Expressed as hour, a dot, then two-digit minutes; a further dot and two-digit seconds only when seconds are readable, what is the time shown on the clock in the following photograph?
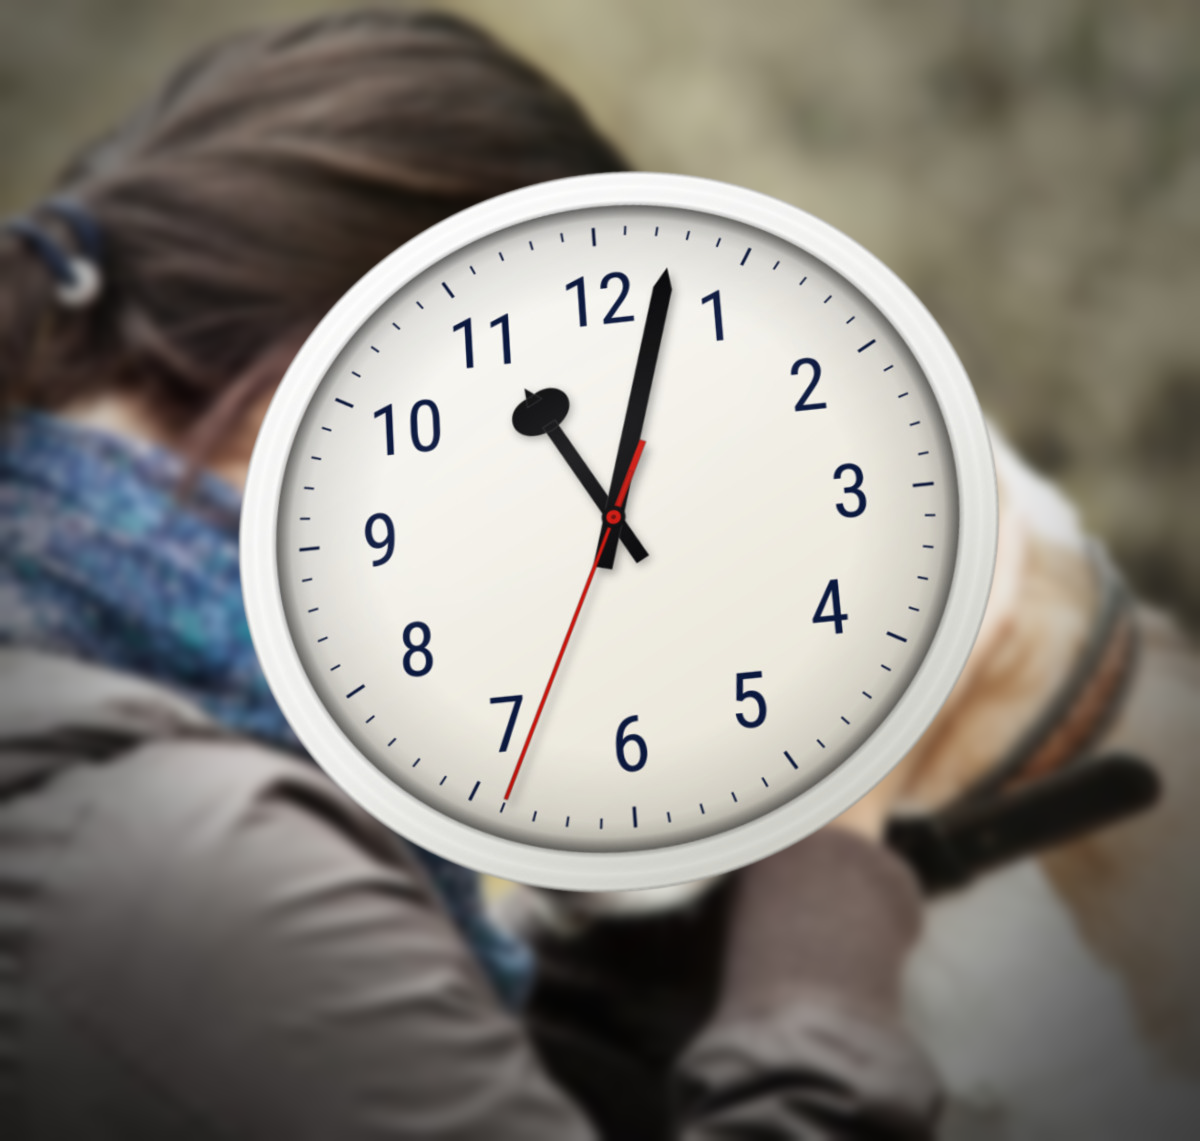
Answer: 11.02.34
